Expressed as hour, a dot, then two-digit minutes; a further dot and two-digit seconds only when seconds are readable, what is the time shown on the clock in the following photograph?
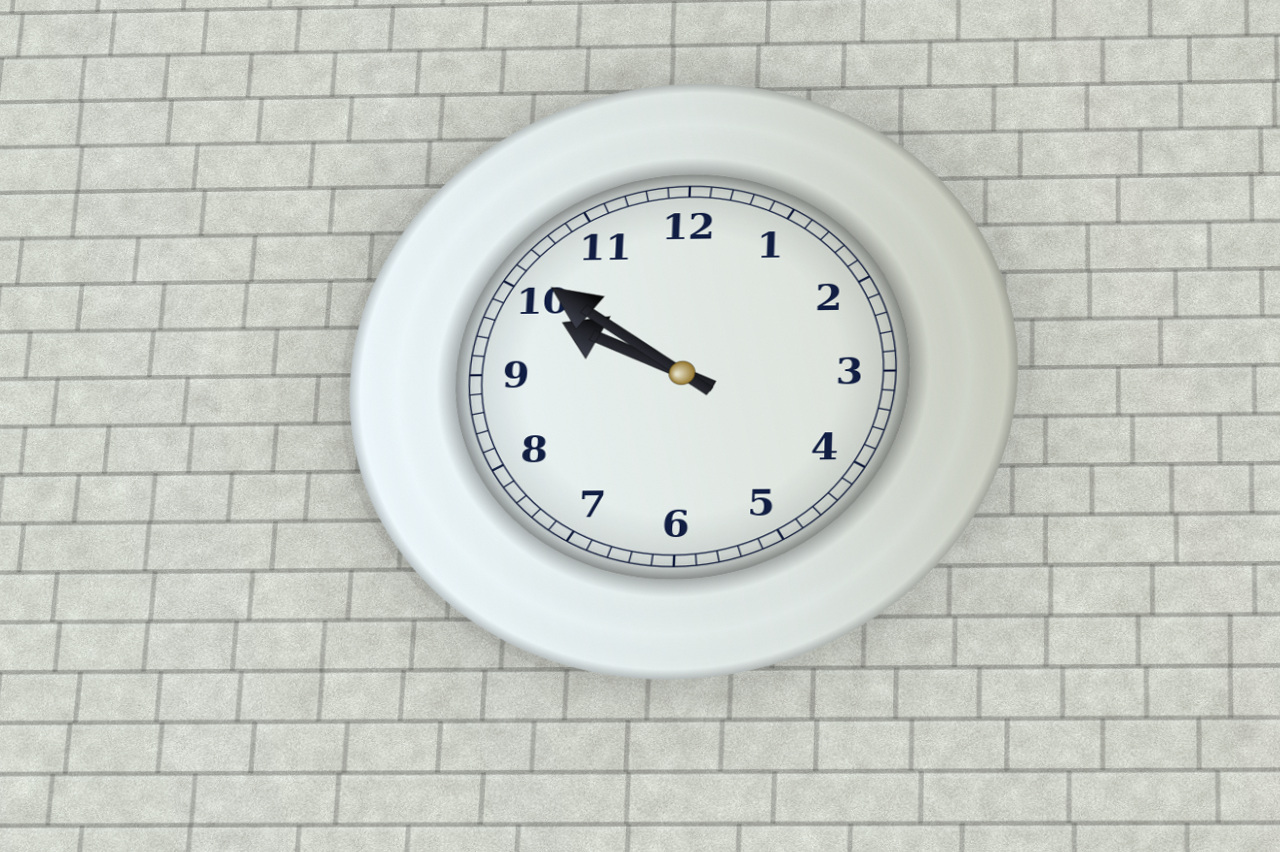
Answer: 9.51
